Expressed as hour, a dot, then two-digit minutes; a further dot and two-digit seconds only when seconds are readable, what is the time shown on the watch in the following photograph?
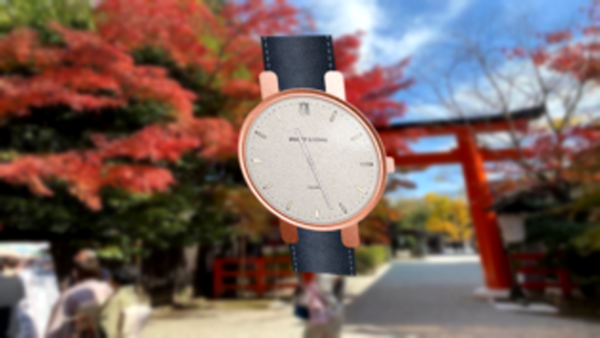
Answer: 11.27
